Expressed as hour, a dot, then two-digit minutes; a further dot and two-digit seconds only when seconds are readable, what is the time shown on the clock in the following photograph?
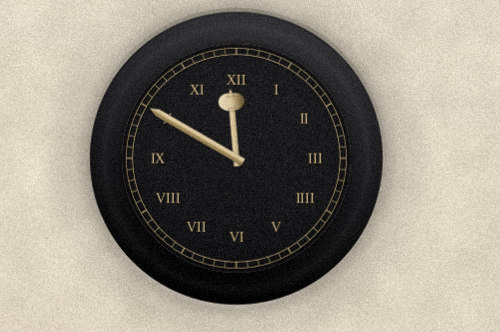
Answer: 11.50
